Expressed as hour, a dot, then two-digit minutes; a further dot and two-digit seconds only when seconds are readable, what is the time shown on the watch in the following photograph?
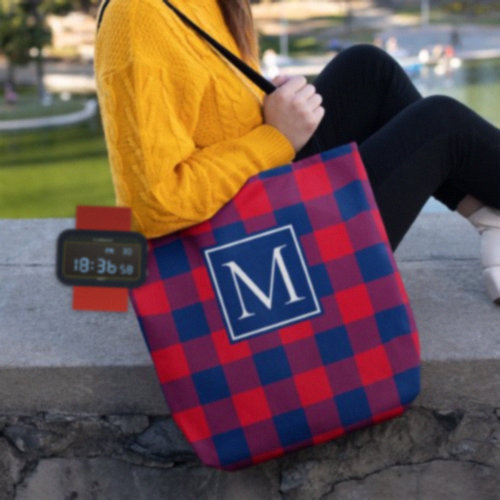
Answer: 18.36
